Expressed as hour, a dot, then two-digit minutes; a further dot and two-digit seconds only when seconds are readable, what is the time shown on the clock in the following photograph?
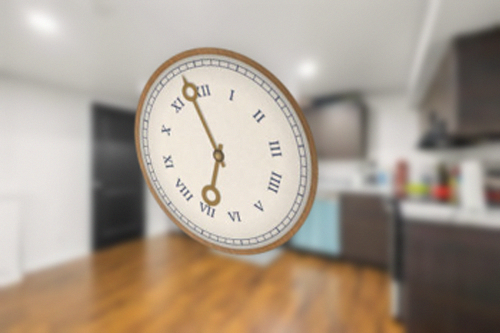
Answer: 6.58
